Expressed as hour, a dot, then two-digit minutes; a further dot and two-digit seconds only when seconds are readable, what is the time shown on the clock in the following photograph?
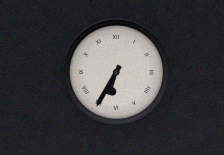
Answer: 6.35
